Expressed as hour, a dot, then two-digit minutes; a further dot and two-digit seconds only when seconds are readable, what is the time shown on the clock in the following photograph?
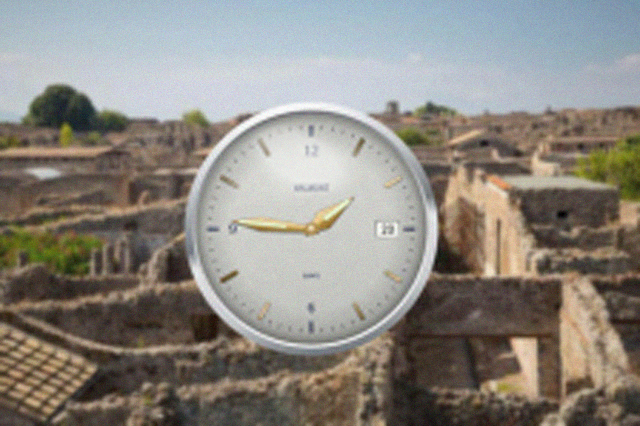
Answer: 1.46
